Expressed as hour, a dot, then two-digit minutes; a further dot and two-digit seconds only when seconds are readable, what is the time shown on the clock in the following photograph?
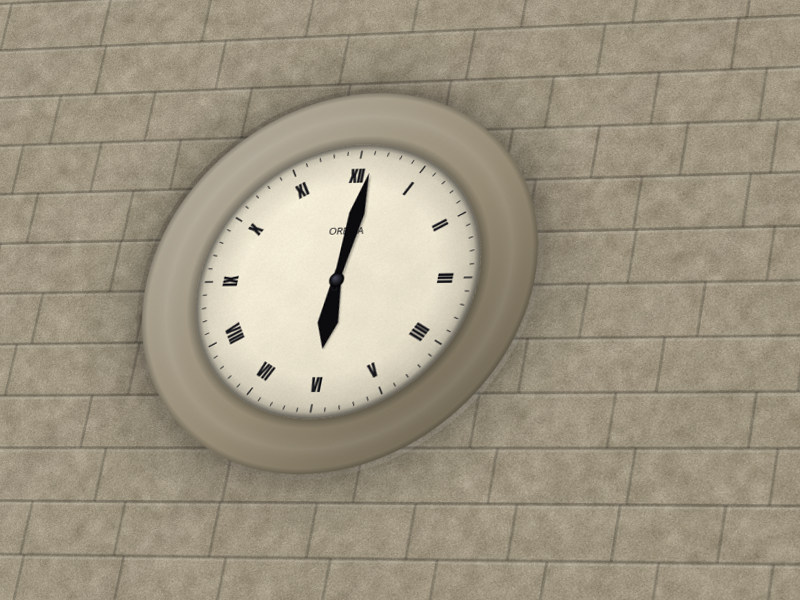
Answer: 6.01
